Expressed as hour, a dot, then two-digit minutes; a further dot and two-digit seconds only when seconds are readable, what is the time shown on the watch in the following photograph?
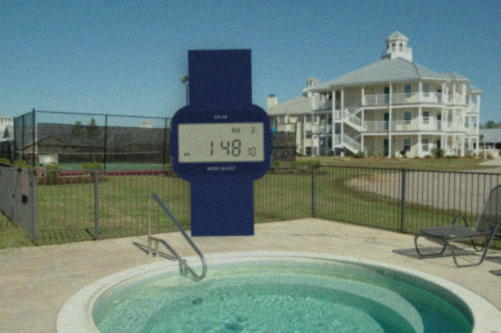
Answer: 1.48
